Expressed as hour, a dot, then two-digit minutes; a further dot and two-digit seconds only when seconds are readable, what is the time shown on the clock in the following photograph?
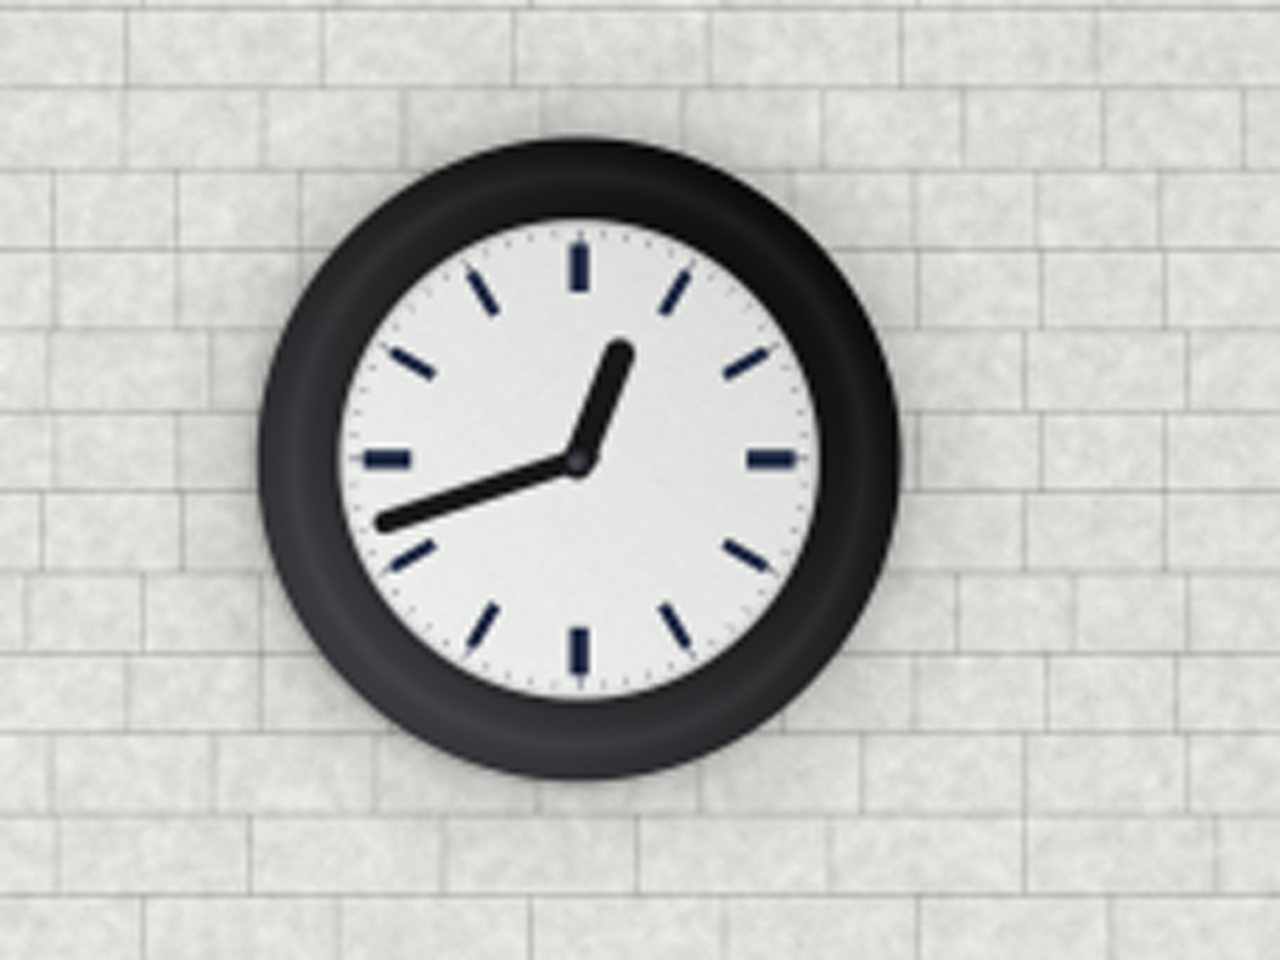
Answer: 12.42
